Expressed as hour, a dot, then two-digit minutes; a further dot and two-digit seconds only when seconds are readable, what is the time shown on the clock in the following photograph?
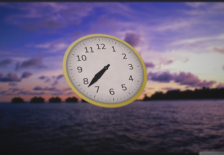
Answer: 7.38
